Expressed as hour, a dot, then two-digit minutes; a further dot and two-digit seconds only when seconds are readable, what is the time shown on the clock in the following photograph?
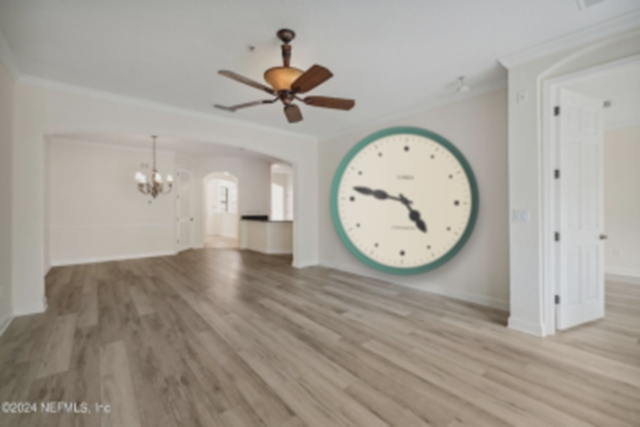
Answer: 4.47
